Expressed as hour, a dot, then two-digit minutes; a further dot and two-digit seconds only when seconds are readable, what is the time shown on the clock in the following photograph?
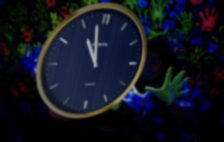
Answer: 10.58
